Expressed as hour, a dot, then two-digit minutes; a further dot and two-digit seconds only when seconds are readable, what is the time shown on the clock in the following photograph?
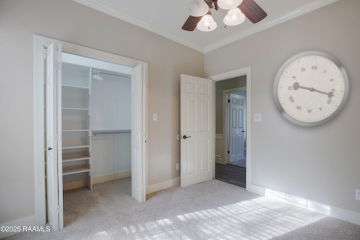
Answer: 9.17
